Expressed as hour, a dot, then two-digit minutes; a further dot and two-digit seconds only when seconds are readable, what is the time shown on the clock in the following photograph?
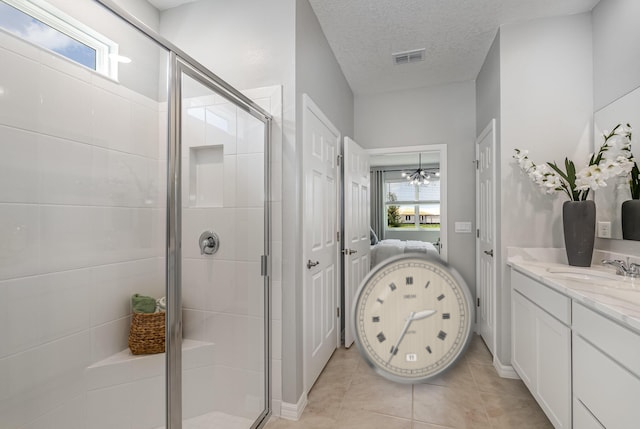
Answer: 2.35
